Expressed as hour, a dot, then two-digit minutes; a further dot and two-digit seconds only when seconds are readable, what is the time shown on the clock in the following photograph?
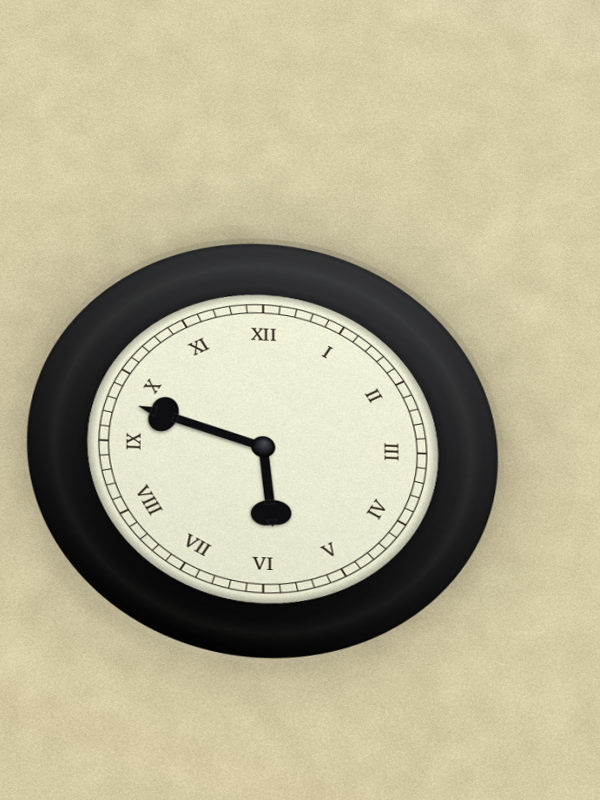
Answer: 5.48
